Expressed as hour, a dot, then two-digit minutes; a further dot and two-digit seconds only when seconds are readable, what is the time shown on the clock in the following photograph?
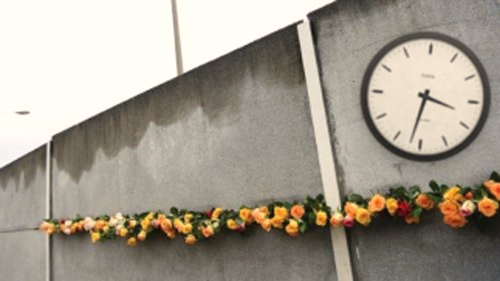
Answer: 3.32
